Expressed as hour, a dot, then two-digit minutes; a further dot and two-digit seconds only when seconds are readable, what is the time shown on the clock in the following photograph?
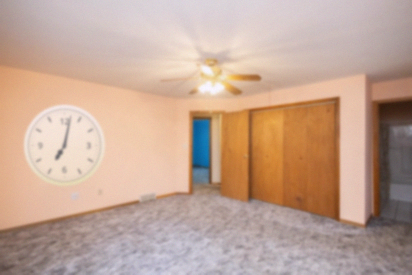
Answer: 7.02
